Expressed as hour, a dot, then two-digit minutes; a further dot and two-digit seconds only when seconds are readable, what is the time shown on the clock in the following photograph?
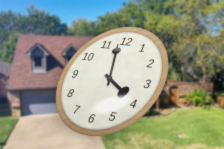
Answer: 3.58
